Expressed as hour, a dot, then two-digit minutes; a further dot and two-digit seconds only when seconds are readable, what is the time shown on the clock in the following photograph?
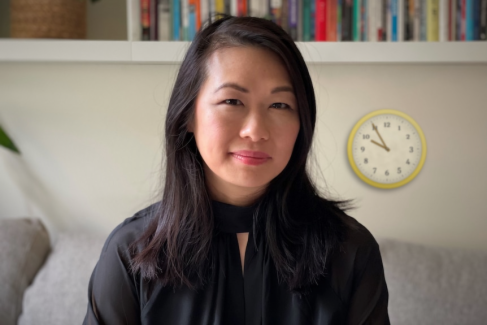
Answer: 9.55
